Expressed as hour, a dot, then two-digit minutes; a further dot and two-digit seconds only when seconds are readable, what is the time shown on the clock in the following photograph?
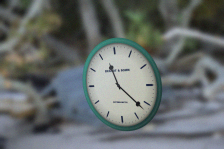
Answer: 11.22
